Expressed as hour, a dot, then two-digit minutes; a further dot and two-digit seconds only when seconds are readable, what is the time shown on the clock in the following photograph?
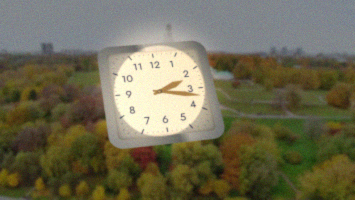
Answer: 2.17
